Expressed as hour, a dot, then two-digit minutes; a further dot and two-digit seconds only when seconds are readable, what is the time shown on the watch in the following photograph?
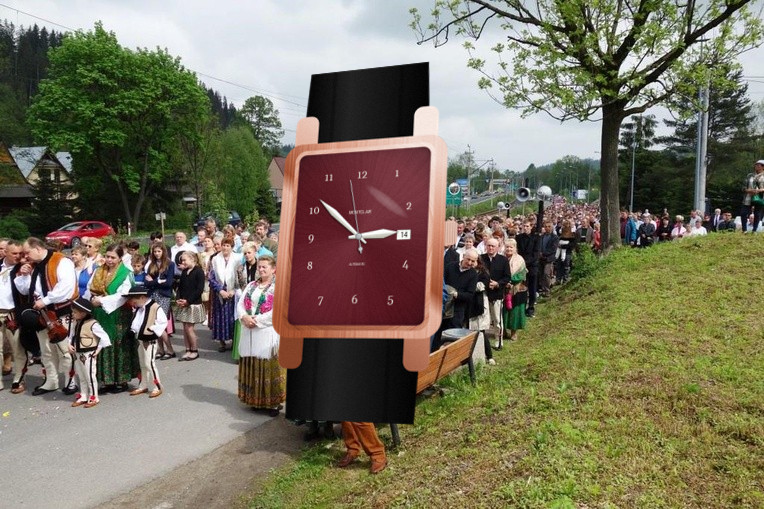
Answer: 2.51.58
